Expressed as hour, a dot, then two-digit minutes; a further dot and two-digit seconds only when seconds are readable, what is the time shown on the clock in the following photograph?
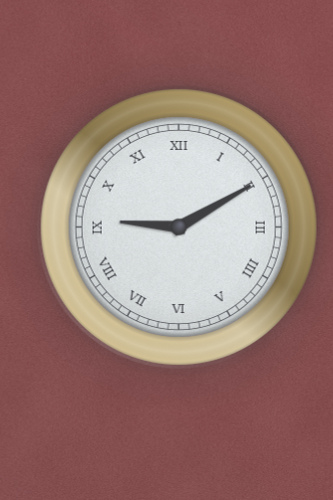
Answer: 9.10
